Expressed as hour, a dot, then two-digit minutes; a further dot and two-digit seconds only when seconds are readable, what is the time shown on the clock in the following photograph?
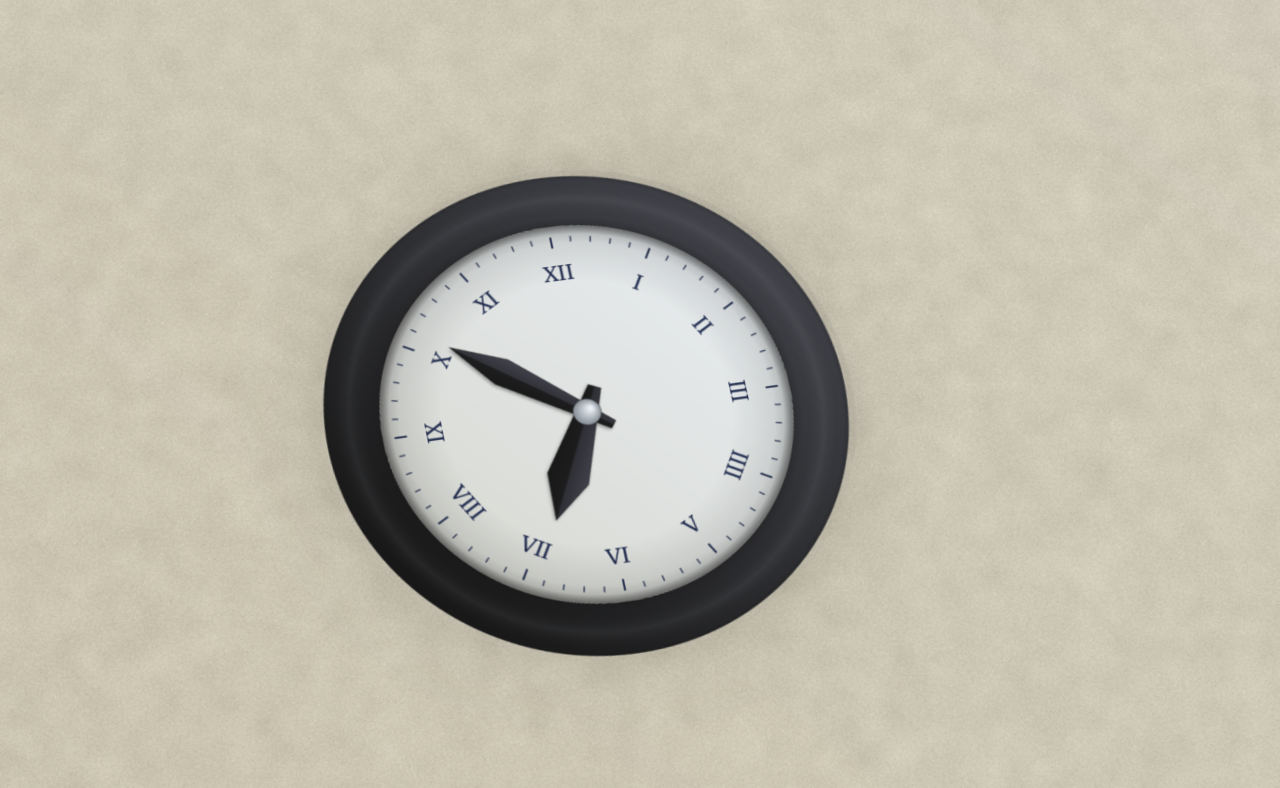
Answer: 6.51
